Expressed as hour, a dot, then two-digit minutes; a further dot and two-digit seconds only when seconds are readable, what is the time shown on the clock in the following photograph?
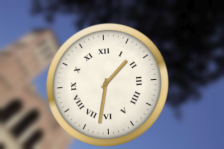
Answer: 1.32
